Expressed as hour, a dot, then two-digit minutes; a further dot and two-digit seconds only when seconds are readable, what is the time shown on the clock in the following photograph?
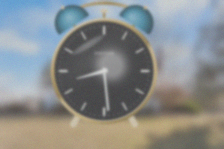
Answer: 8.29
